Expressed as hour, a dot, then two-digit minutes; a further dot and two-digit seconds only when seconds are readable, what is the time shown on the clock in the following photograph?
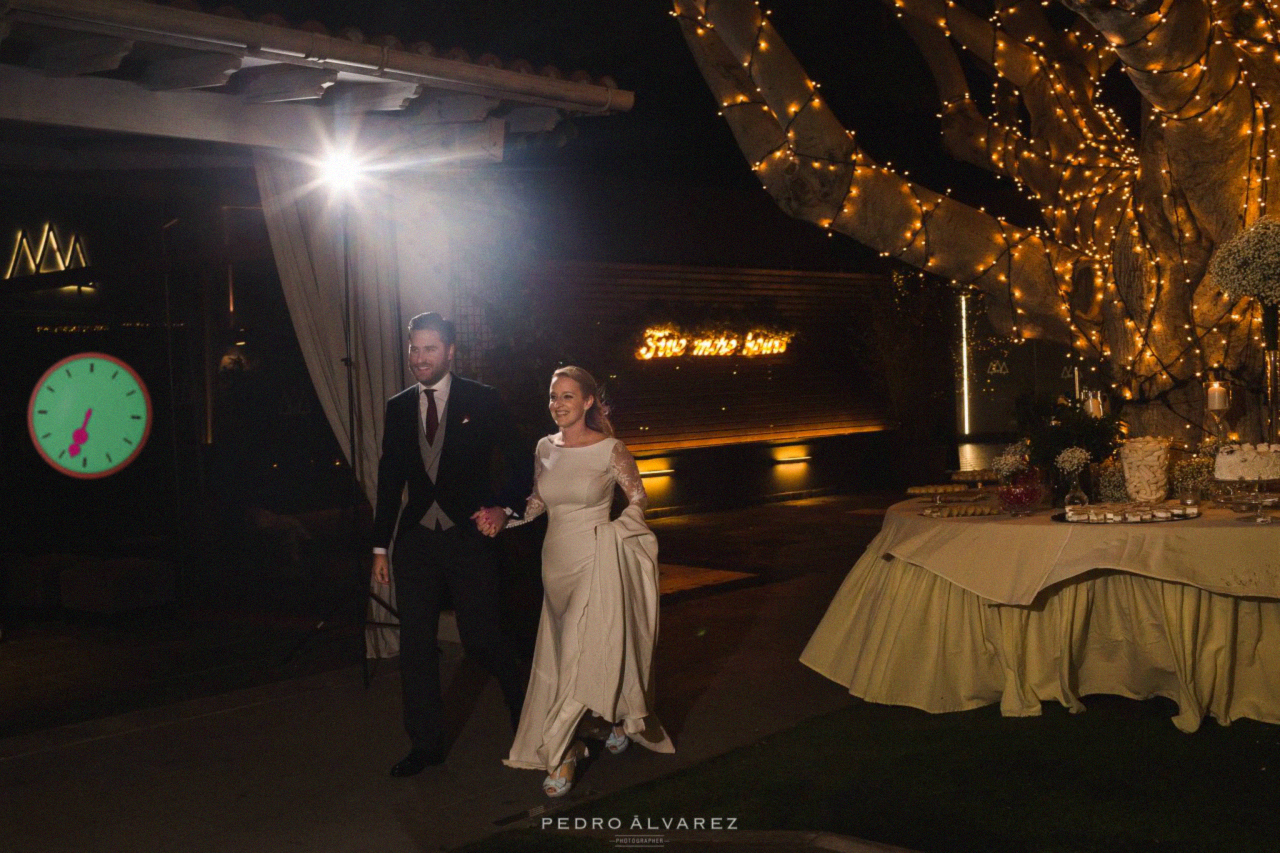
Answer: 6.33
